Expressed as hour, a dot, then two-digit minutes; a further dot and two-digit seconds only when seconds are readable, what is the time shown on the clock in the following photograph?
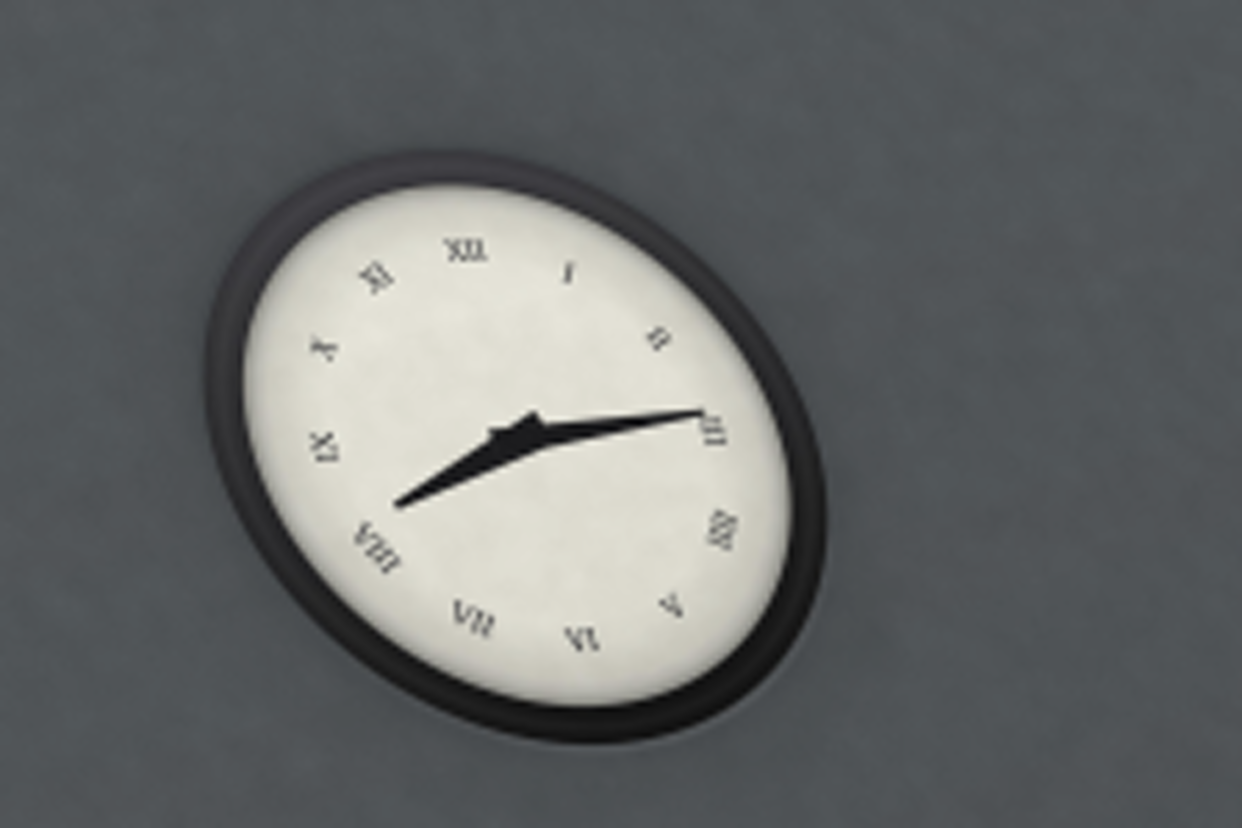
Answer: 8.14
